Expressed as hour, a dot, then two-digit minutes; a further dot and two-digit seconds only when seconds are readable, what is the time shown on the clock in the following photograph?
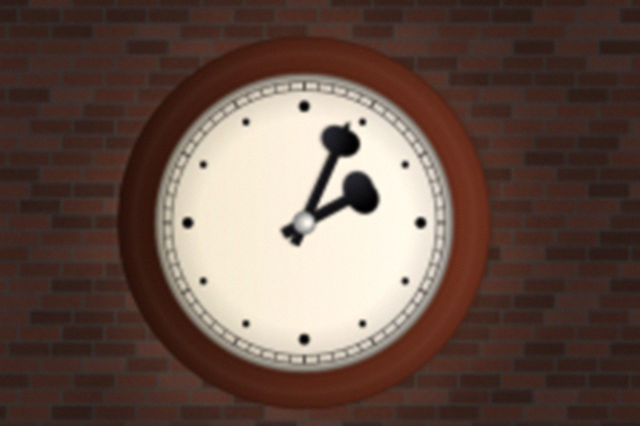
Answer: 2.04
